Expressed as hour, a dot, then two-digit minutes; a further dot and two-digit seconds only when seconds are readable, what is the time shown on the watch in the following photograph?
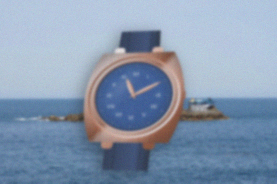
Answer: 11.10
